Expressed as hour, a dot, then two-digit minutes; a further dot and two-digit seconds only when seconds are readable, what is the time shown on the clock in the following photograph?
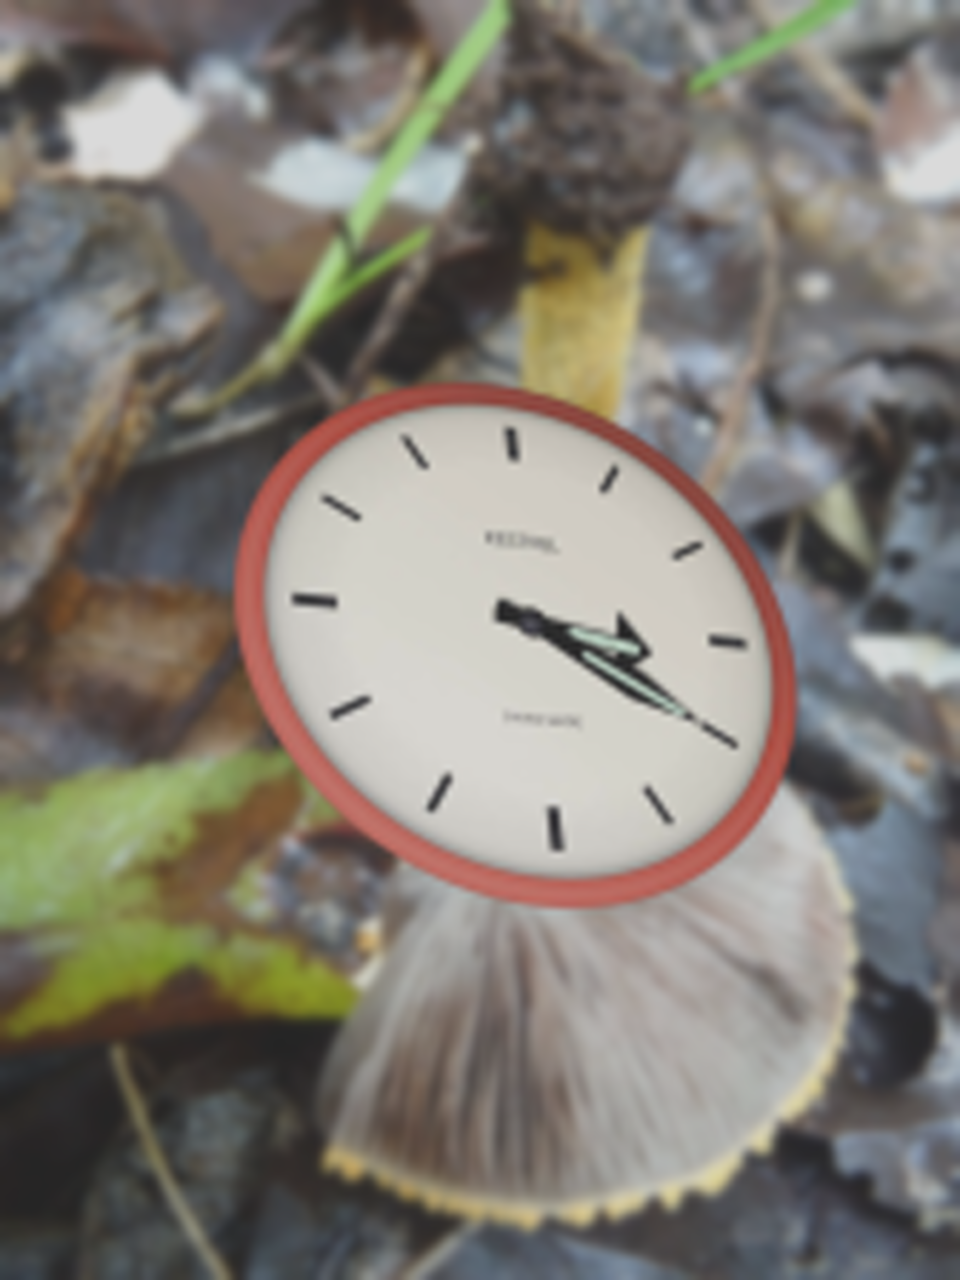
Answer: 3.20
